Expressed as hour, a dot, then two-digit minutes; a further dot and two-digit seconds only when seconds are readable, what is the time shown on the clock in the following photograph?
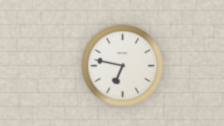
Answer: 6.47
